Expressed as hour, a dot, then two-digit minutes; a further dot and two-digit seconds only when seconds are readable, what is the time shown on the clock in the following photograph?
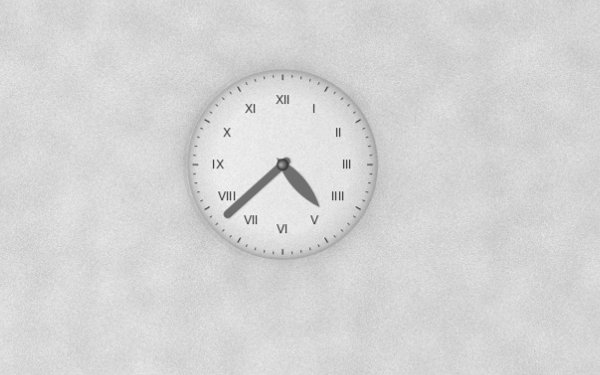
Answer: 4.38
